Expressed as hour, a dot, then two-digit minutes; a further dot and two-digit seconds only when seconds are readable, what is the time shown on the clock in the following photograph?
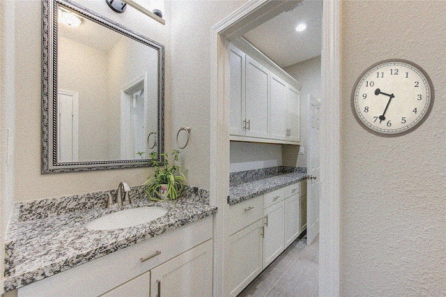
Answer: 9.33
